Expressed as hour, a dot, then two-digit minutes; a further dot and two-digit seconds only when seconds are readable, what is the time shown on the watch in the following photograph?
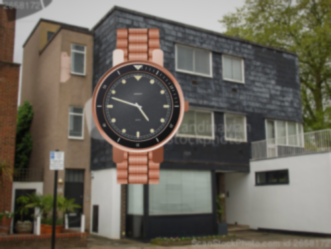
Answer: 4.48
